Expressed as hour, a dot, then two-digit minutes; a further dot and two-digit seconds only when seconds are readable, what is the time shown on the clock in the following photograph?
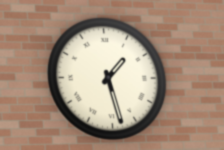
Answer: 1.28
